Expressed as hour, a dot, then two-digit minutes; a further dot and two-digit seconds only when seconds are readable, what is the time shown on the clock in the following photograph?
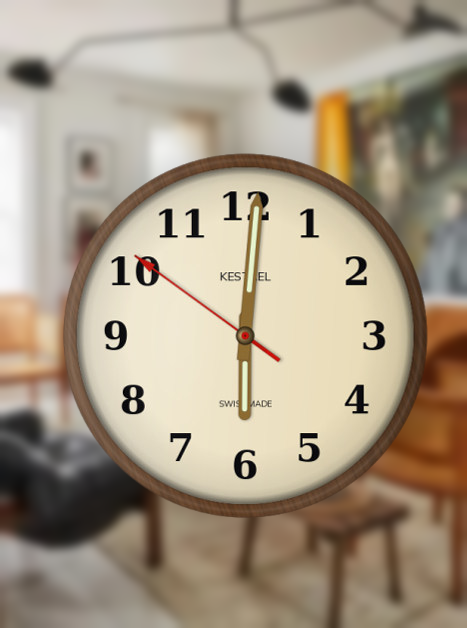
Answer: 6.00.51
